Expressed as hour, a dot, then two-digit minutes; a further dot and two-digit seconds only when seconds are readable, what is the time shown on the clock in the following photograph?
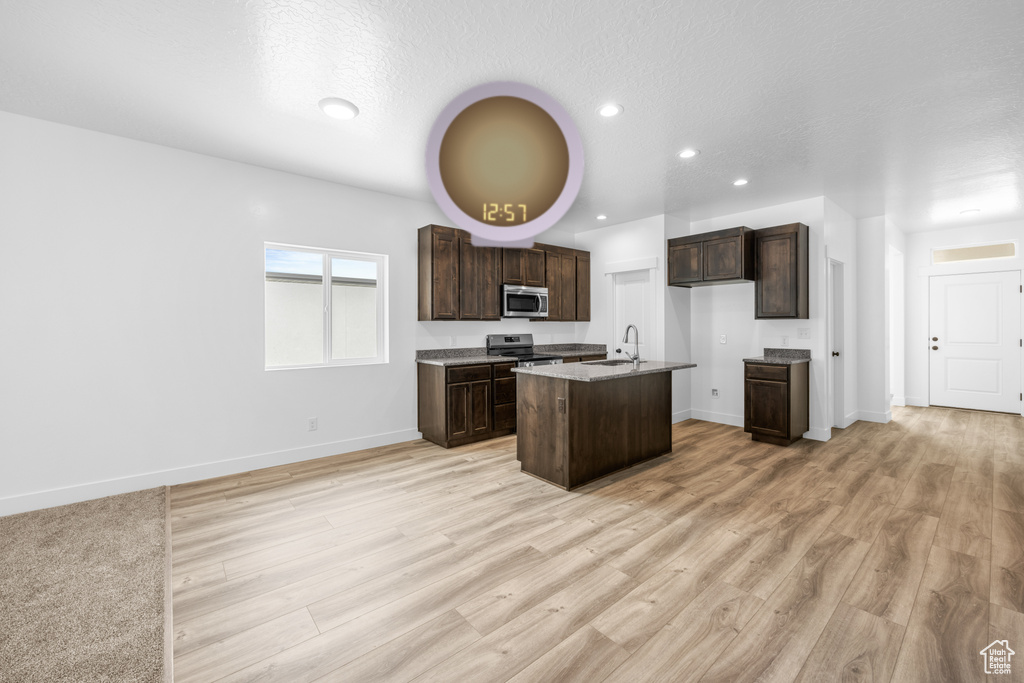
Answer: 12.57
